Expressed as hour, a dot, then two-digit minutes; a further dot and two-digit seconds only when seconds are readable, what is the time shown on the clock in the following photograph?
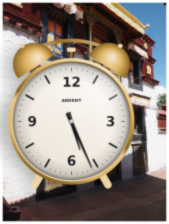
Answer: 5.26
